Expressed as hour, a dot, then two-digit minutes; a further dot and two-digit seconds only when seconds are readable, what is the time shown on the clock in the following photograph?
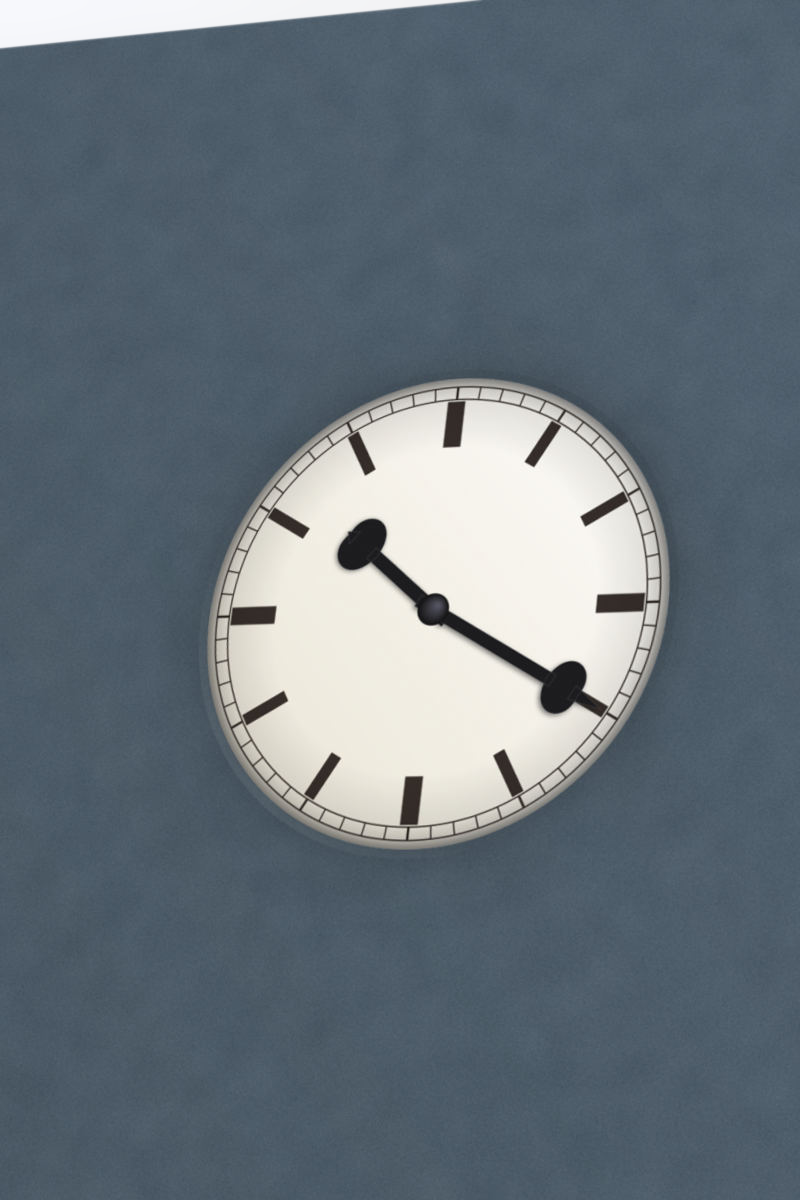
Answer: 10.20
